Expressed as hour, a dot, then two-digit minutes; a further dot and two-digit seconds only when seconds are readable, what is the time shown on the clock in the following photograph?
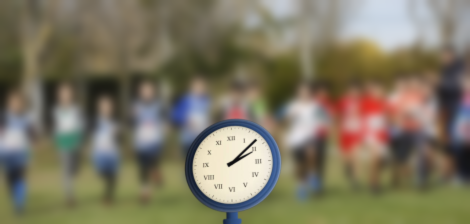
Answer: 2.08
